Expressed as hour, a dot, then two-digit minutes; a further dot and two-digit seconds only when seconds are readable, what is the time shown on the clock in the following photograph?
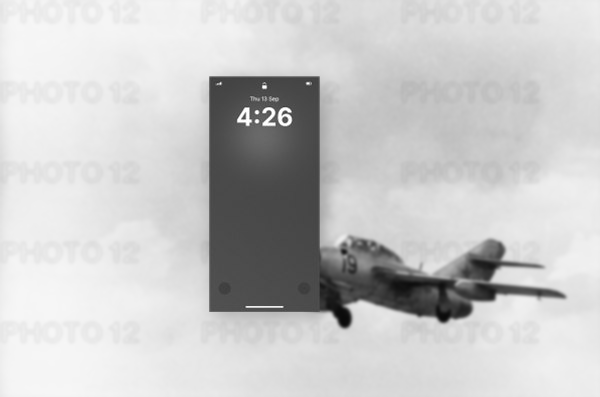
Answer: 4.26
